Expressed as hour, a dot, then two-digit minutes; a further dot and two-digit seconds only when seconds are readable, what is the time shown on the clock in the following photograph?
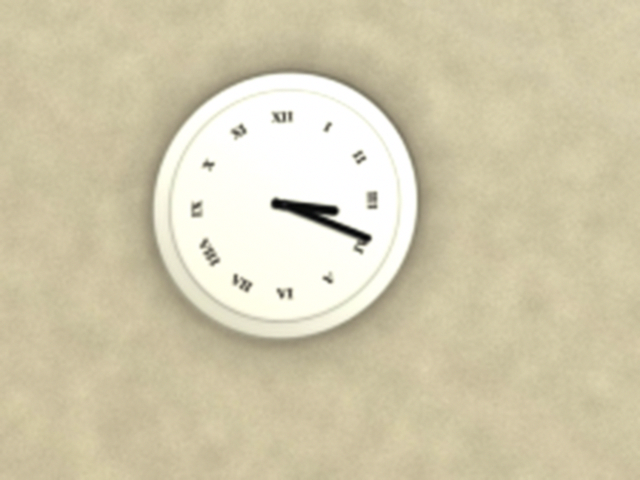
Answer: 3.19
